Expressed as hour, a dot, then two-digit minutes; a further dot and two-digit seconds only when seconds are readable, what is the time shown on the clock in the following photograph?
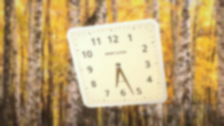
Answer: 6.27
